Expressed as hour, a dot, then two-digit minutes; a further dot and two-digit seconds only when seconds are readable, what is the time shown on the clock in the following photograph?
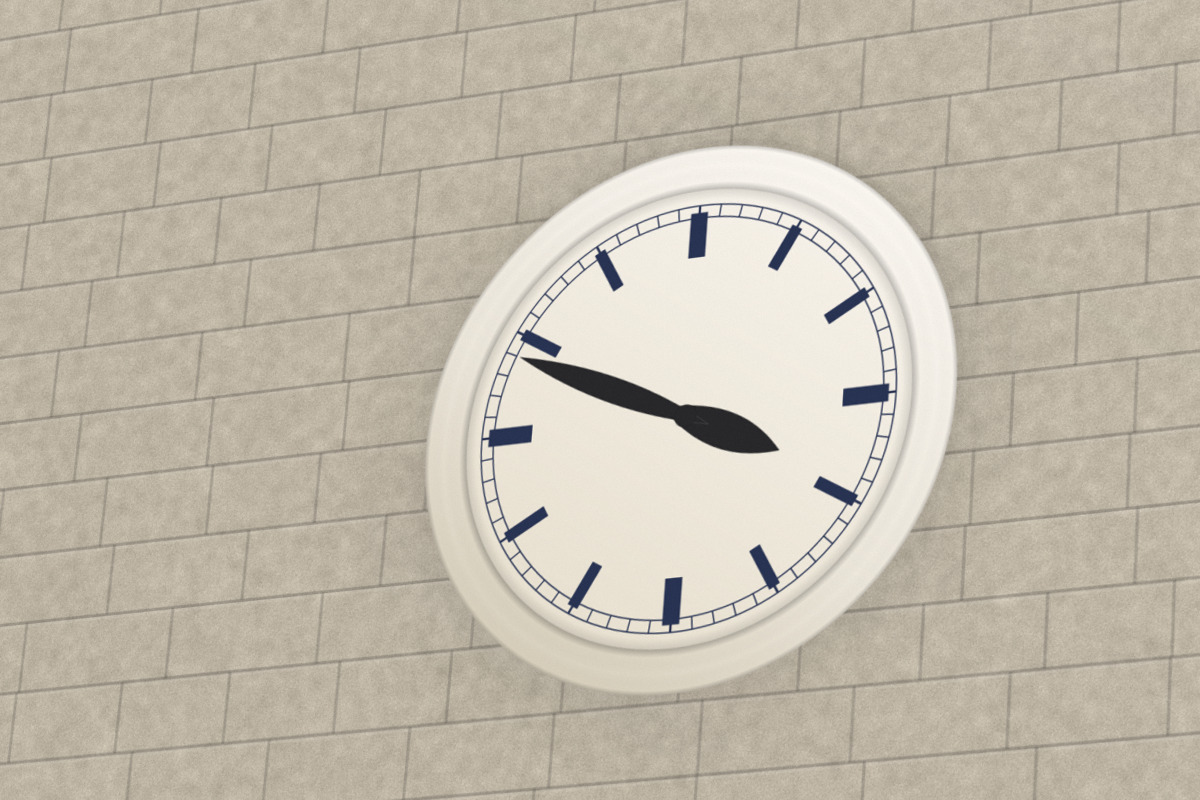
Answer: 3.49
